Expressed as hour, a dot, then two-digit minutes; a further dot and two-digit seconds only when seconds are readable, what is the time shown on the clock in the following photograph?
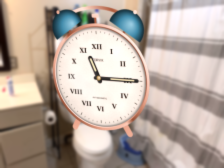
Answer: 11.15
